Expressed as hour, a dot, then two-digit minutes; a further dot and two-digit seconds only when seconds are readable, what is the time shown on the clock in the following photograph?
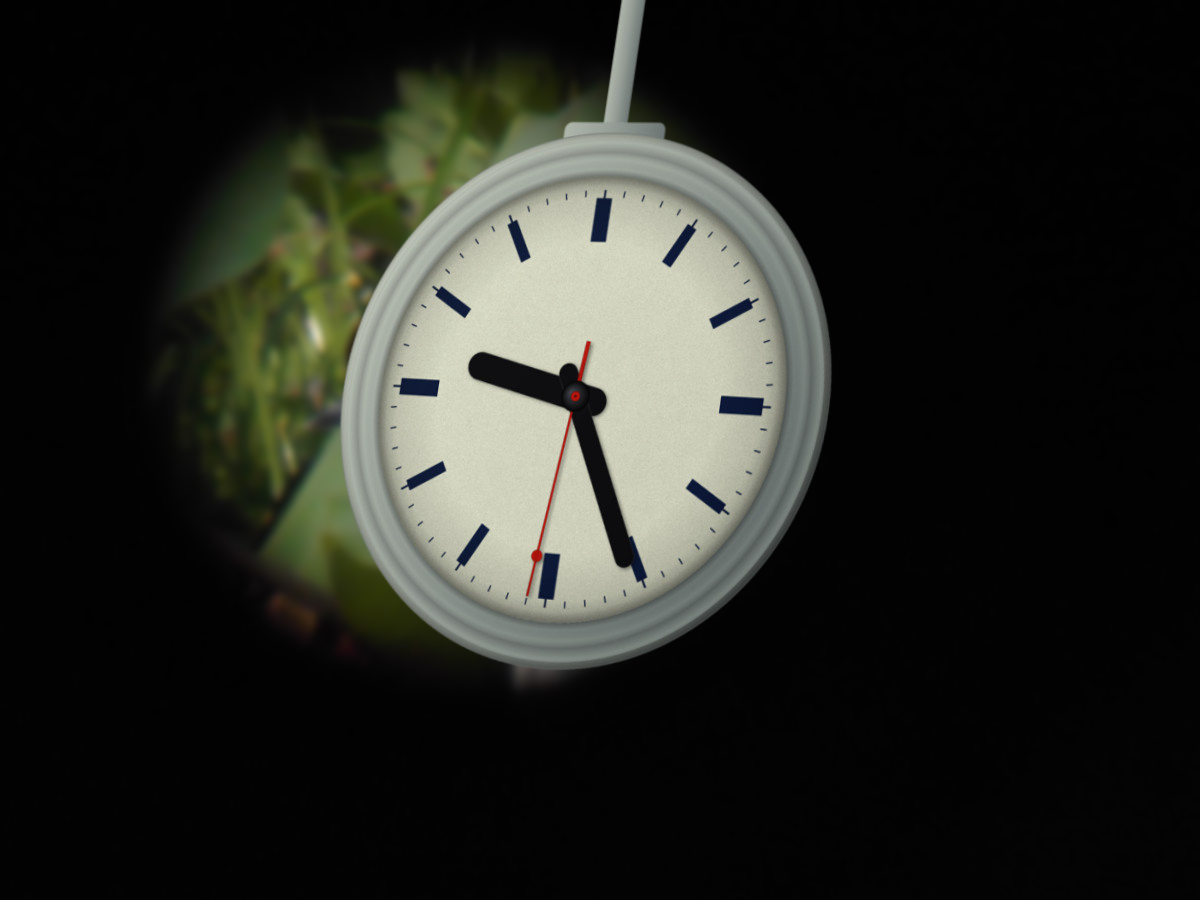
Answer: 9.25.31
